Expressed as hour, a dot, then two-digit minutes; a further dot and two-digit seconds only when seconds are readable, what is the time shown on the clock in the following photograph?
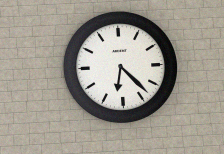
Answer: 6.23
